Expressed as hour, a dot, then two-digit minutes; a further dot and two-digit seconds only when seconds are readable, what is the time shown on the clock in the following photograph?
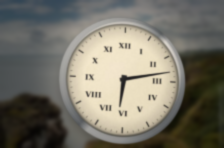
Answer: 6.13
